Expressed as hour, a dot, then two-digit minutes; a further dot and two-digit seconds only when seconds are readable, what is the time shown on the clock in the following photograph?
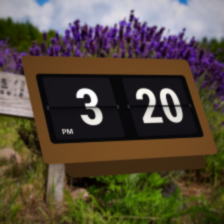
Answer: 3.20
